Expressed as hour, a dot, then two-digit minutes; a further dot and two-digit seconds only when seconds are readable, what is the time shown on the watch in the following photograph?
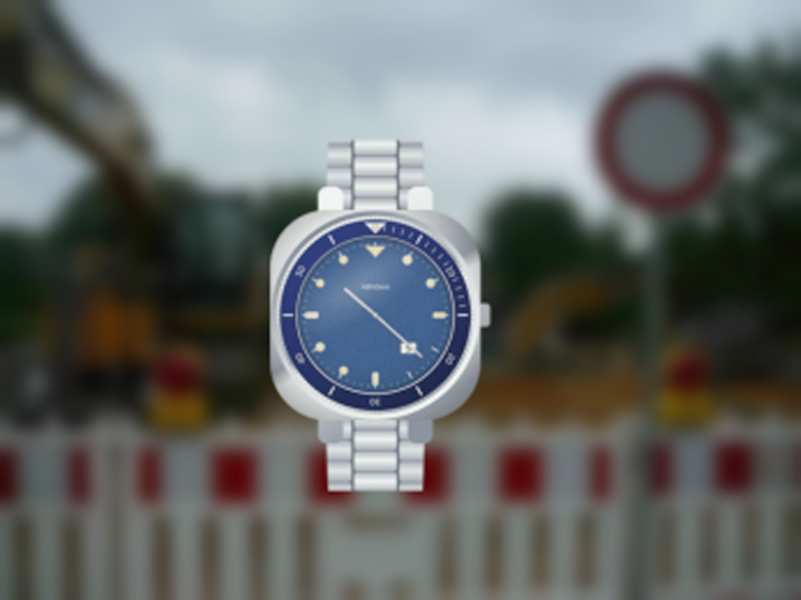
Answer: 10.22
